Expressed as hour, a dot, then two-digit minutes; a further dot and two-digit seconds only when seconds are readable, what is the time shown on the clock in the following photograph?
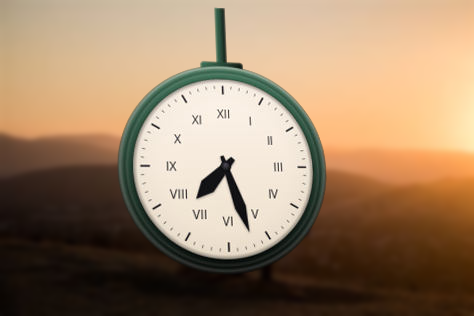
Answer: 7.27
